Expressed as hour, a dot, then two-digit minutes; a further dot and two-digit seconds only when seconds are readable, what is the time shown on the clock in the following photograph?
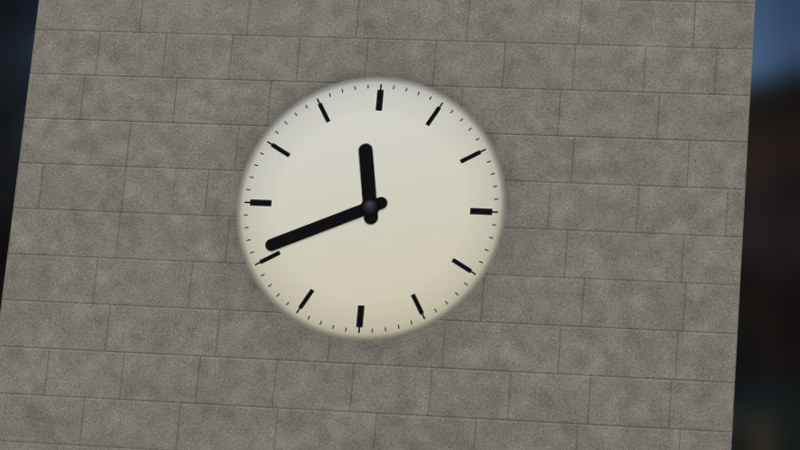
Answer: 11.41
